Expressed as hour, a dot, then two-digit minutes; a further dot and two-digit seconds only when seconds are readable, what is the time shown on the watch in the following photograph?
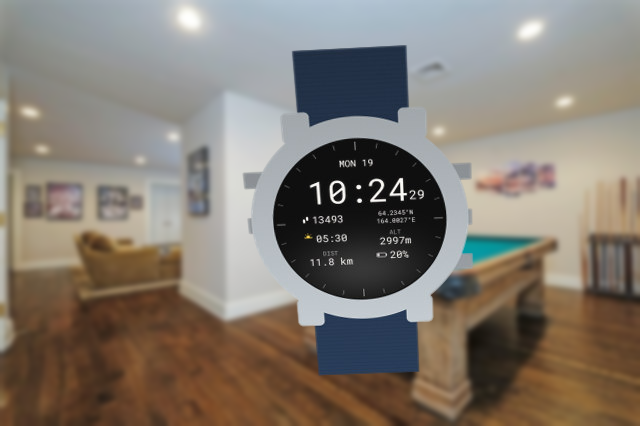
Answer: 10.24.29
